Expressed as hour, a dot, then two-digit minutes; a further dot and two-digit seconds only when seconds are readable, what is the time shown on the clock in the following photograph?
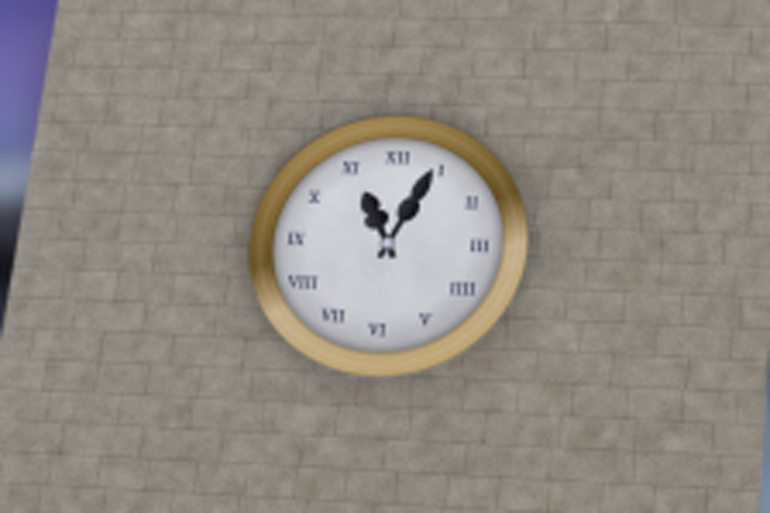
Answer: 11.04
